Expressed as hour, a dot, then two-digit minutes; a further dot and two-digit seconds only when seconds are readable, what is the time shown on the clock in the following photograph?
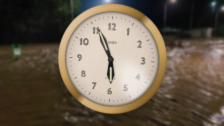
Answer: 5.56
